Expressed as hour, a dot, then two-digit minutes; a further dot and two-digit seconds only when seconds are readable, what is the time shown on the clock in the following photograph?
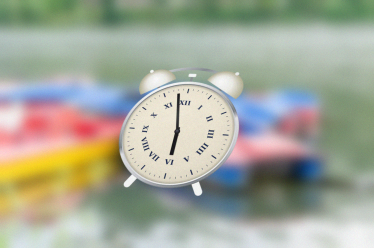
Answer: 5.58
